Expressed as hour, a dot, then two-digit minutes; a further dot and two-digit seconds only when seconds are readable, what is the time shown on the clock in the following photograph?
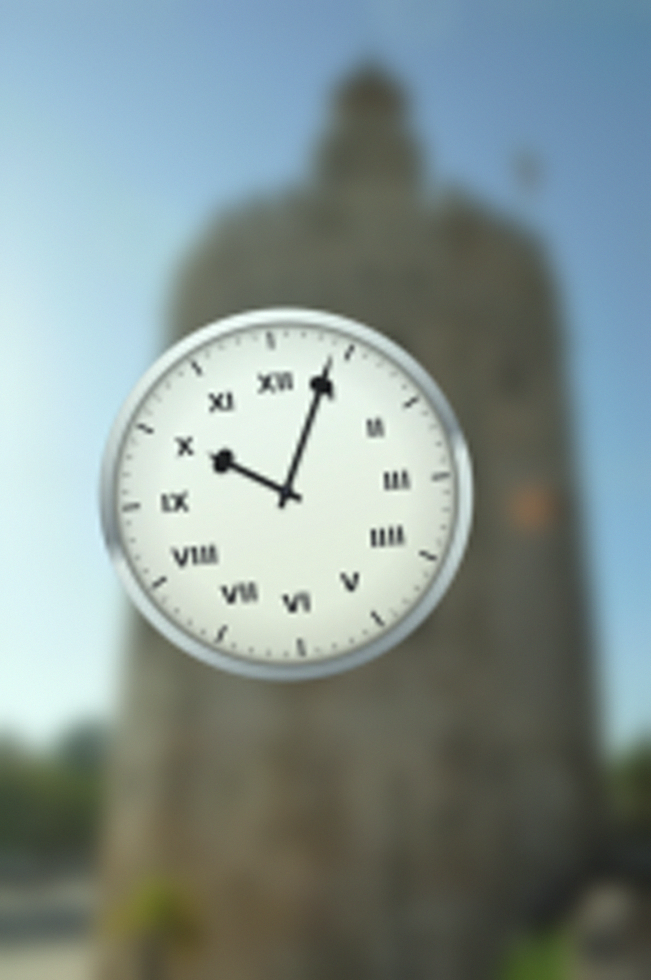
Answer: 10.04
